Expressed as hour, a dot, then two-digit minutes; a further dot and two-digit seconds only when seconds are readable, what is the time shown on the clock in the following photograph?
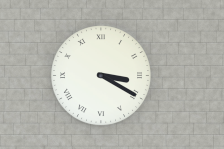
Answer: 3.20
